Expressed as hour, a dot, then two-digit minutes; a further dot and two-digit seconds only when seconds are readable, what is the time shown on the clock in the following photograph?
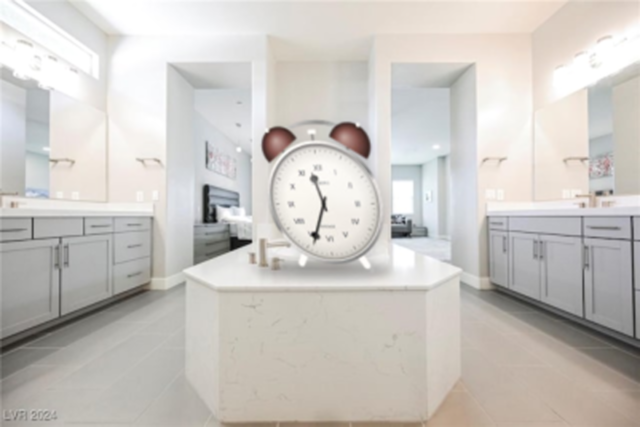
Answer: 11.34
